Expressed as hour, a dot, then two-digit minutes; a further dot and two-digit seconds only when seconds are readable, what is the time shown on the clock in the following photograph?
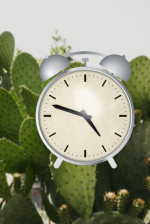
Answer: 4.48
